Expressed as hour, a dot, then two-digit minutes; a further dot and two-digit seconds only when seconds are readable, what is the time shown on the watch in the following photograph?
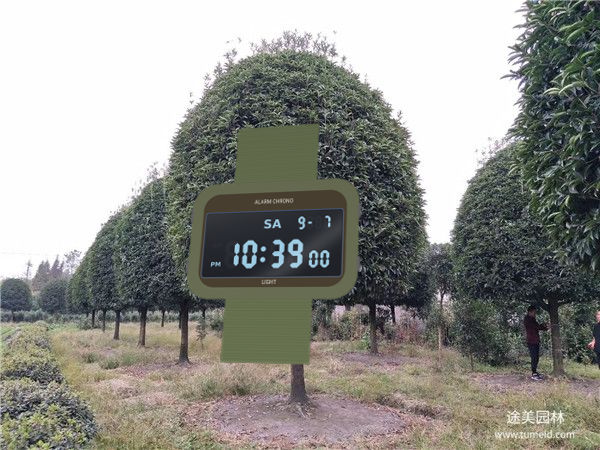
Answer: 10.39.00
